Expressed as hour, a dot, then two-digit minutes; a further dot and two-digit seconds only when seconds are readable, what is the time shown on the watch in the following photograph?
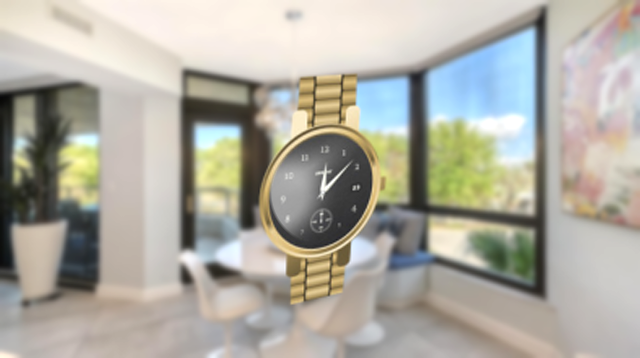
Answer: 12.08
